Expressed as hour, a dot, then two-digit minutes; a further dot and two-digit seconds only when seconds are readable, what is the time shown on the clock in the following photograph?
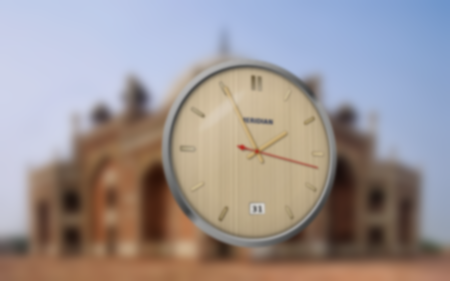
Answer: 1.55.17
